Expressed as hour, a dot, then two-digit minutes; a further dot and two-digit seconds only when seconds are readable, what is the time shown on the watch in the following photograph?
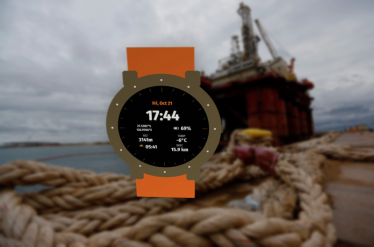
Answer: 17.44
